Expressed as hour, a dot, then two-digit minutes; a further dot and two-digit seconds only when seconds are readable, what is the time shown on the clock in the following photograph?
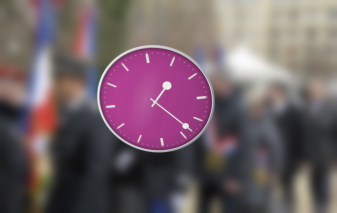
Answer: 1.23
